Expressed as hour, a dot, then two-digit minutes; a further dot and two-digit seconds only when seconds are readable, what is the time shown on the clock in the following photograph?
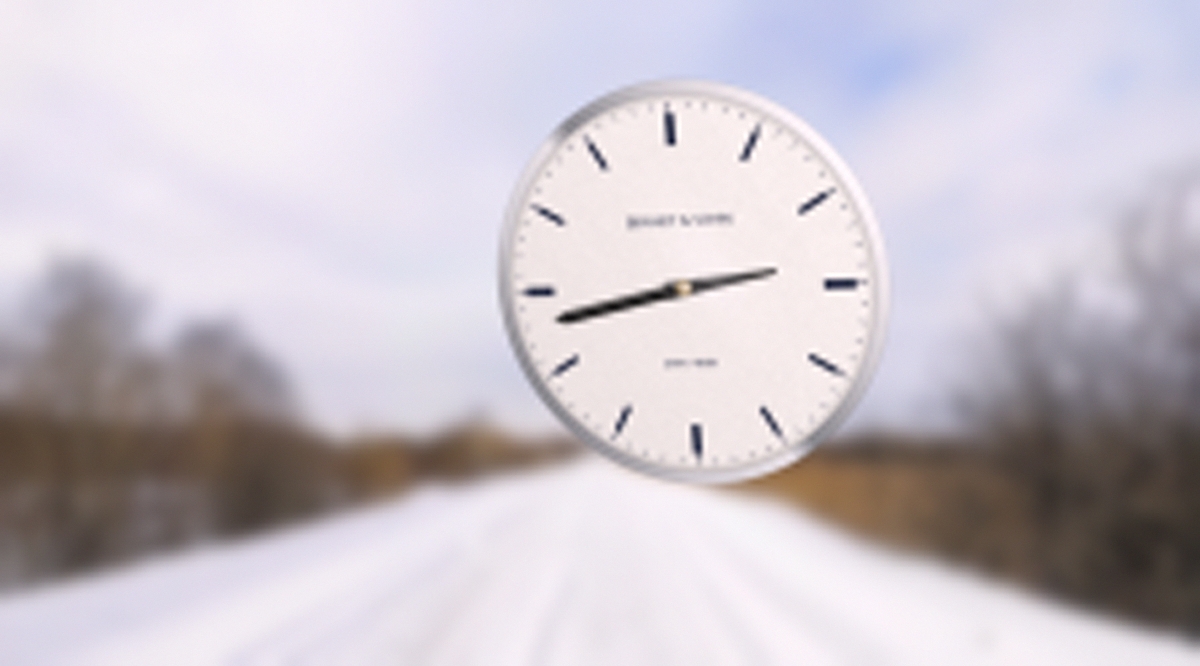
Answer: 2.43
